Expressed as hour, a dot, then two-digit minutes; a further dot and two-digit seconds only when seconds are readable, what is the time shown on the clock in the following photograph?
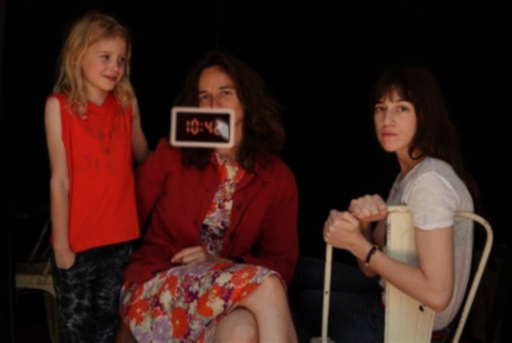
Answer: 10.42
